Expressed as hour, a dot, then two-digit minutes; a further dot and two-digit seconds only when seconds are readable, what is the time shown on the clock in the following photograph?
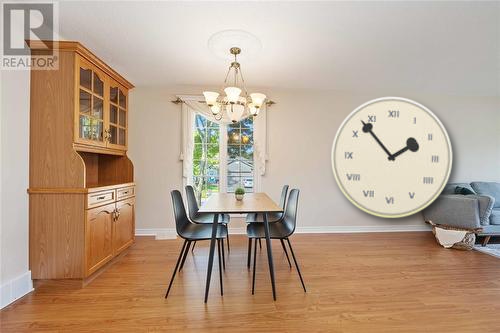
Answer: 1.53
